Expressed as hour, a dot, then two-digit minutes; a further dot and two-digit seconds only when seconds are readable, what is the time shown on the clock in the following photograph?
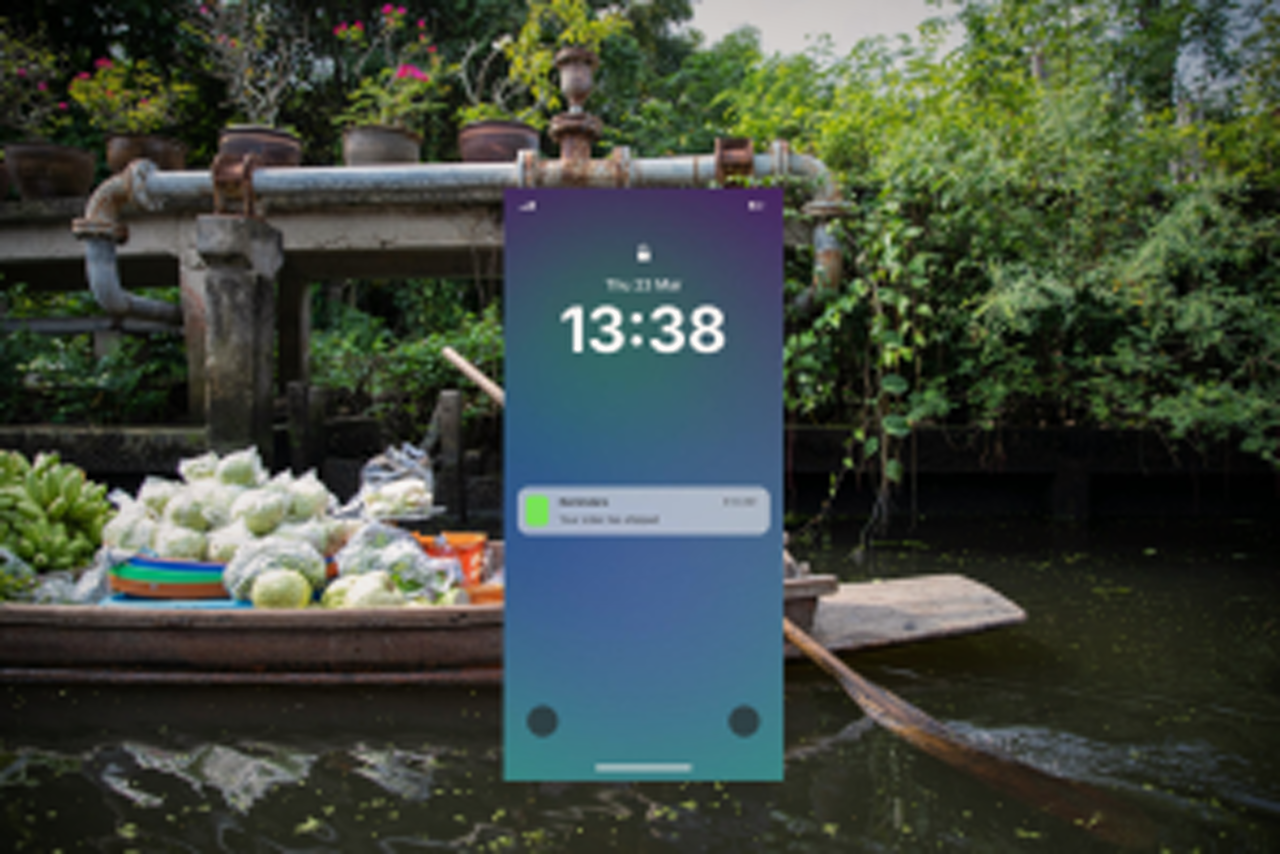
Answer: 13.38
